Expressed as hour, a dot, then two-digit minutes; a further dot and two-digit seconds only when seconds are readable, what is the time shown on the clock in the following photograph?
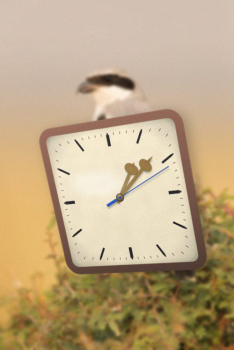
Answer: 1.08.11
